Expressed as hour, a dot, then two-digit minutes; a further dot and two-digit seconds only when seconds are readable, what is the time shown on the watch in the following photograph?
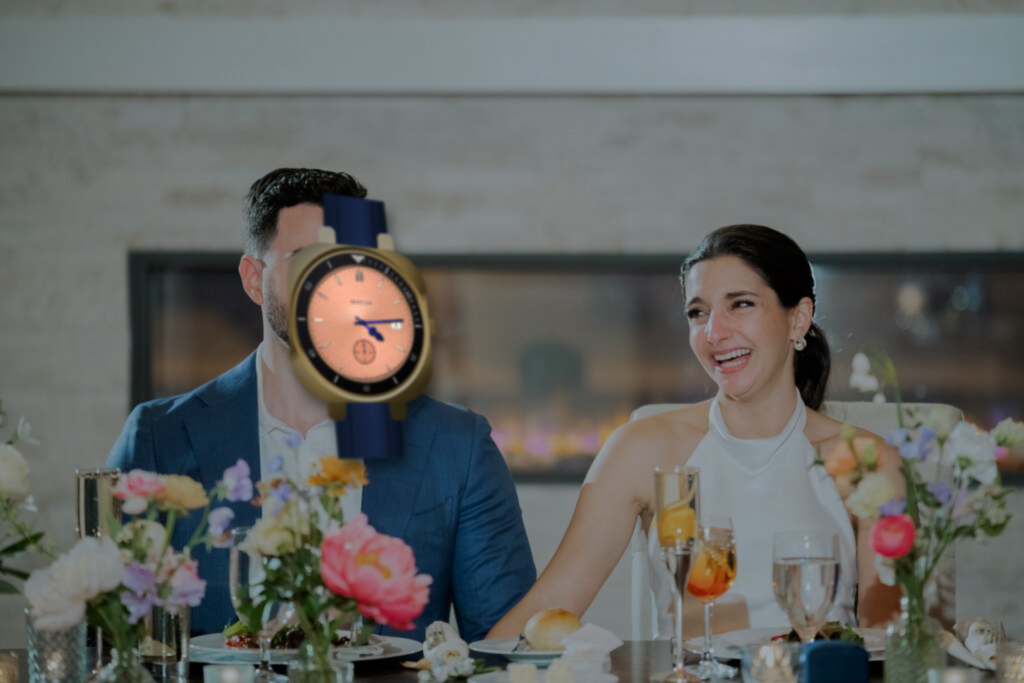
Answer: 4.14
